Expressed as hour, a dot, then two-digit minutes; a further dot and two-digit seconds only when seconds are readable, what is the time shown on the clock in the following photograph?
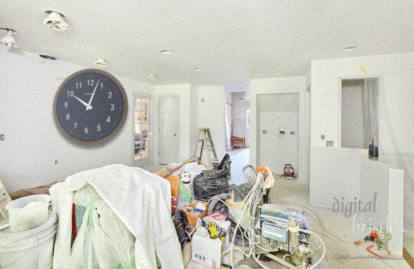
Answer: 10.03
